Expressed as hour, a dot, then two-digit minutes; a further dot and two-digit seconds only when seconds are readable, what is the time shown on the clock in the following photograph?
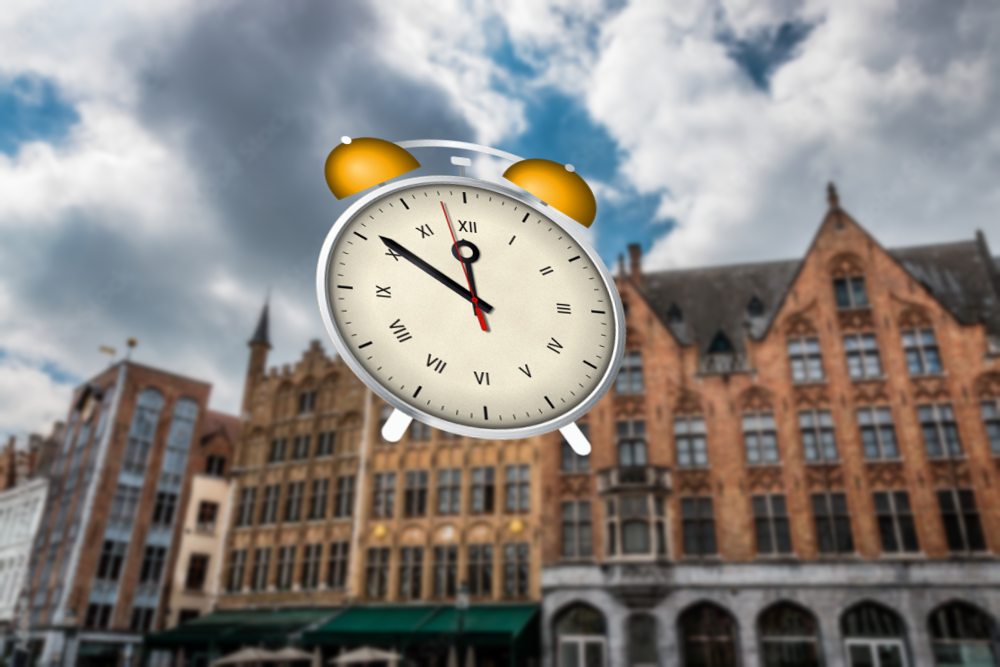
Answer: 11.50.58
